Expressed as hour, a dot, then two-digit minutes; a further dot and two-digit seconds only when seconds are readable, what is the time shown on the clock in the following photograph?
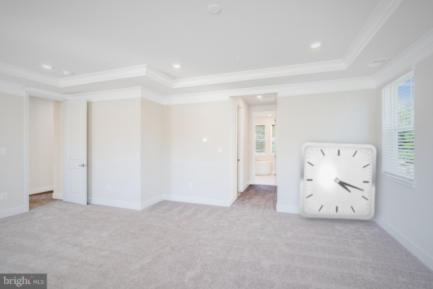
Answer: 4.18
